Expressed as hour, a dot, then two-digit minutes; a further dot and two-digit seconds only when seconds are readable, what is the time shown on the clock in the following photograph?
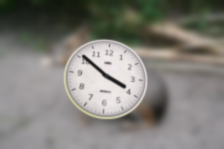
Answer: 3.51
